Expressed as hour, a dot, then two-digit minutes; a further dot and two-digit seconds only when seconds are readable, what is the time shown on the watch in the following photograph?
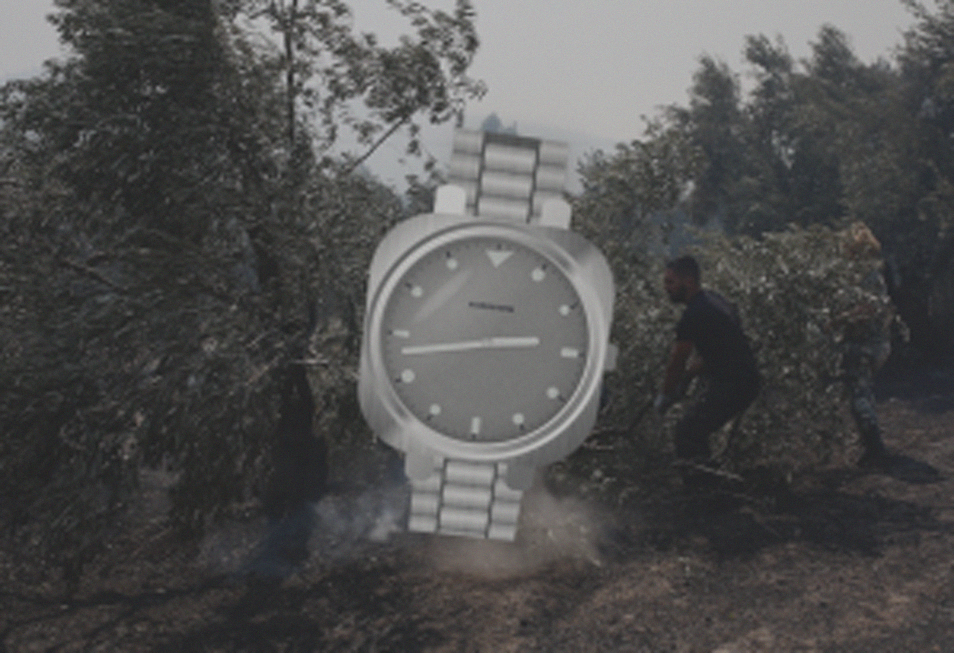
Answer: 2.43
